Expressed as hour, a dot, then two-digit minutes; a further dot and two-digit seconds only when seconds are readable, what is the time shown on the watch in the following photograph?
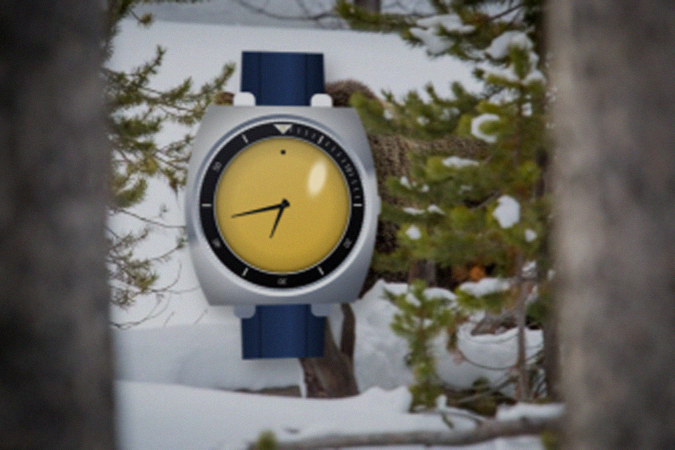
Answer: 6.43
